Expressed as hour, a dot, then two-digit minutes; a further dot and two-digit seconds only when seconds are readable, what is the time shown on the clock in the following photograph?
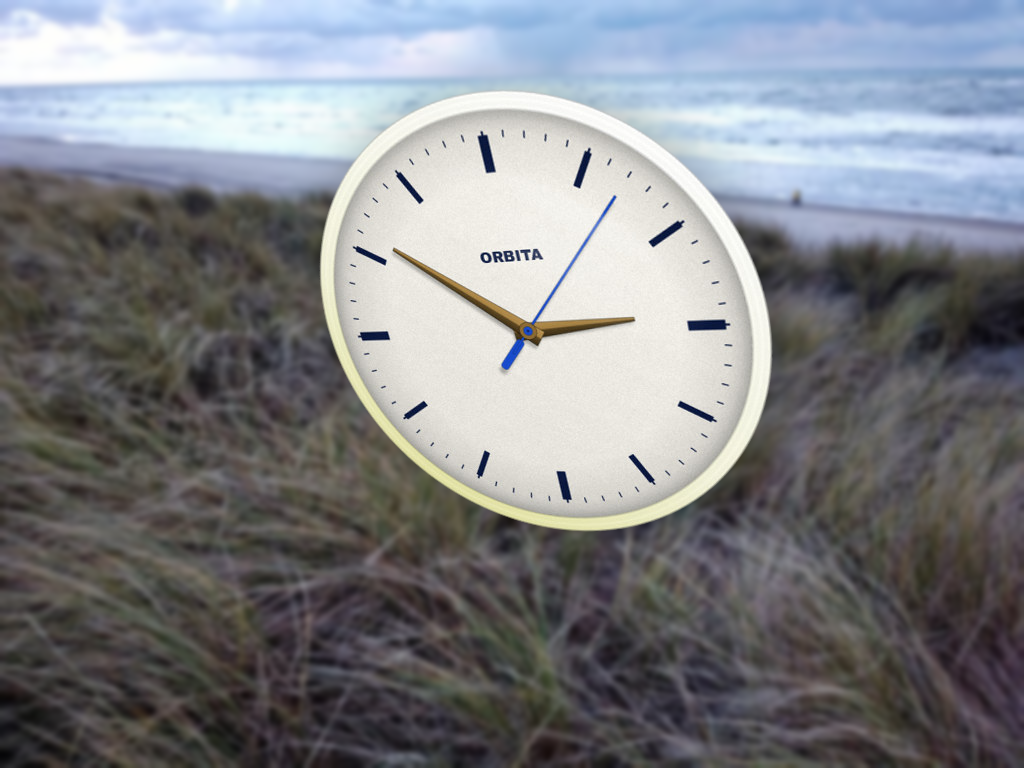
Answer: 2.51.07
